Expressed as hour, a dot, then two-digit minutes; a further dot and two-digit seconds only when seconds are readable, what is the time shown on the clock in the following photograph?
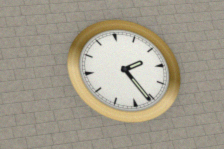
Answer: 2.26
